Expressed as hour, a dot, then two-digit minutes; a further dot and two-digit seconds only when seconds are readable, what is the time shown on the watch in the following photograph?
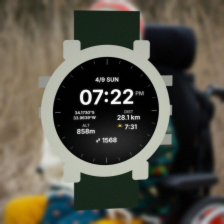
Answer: 7.22
